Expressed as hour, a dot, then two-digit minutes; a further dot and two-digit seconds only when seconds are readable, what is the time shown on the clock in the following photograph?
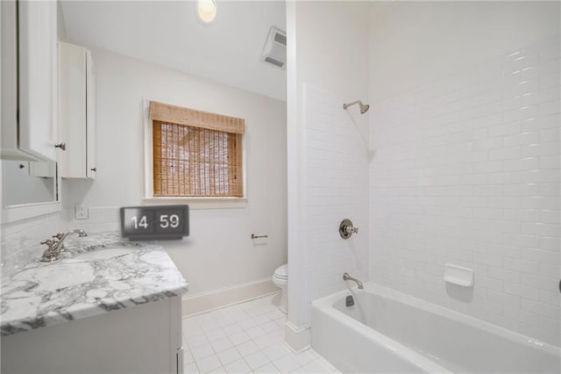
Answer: 14.59
